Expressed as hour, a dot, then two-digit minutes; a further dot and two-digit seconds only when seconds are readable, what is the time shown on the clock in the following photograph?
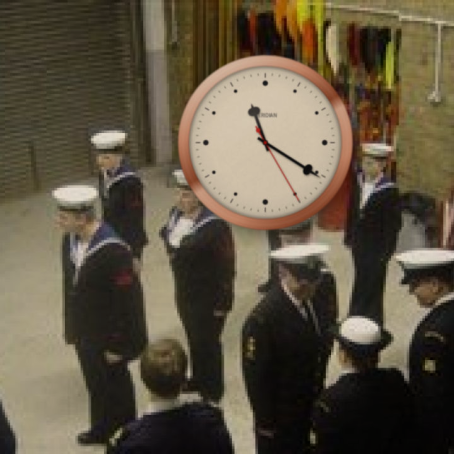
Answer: 11.20.25
